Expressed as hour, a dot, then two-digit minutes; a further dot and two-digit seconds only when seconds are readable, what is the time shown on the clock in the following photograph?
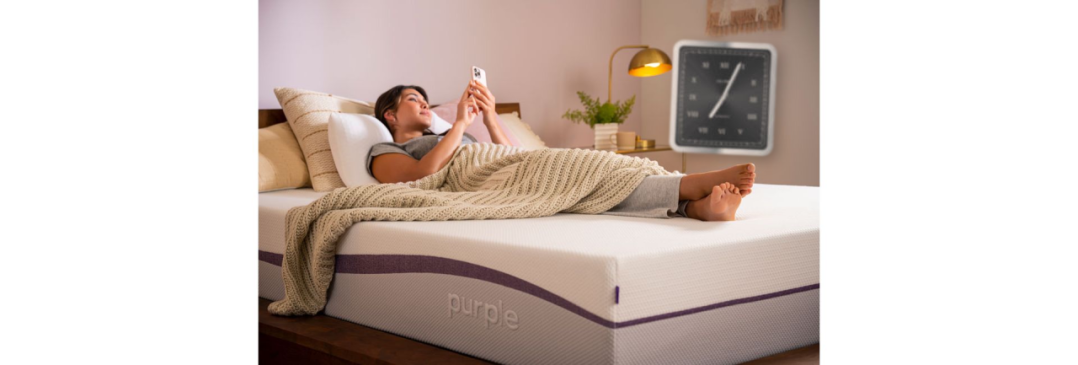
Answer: 7.04
